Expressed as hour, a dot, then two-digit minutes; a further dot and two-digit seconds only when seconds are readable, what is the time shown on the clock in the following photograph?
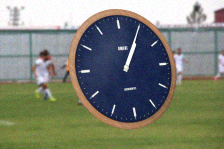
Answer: 1.05
